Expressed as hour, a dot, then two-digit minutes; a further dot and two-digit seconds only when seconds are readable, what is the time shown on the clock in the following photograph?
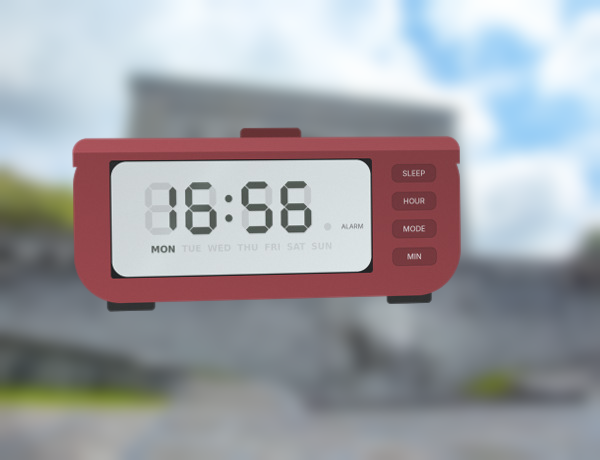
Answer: 16.56
